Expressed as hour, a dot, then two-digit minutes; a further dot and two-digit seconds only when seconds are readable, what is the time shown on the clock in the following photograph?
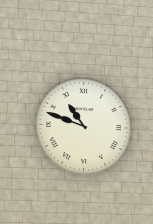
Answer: 10.48
